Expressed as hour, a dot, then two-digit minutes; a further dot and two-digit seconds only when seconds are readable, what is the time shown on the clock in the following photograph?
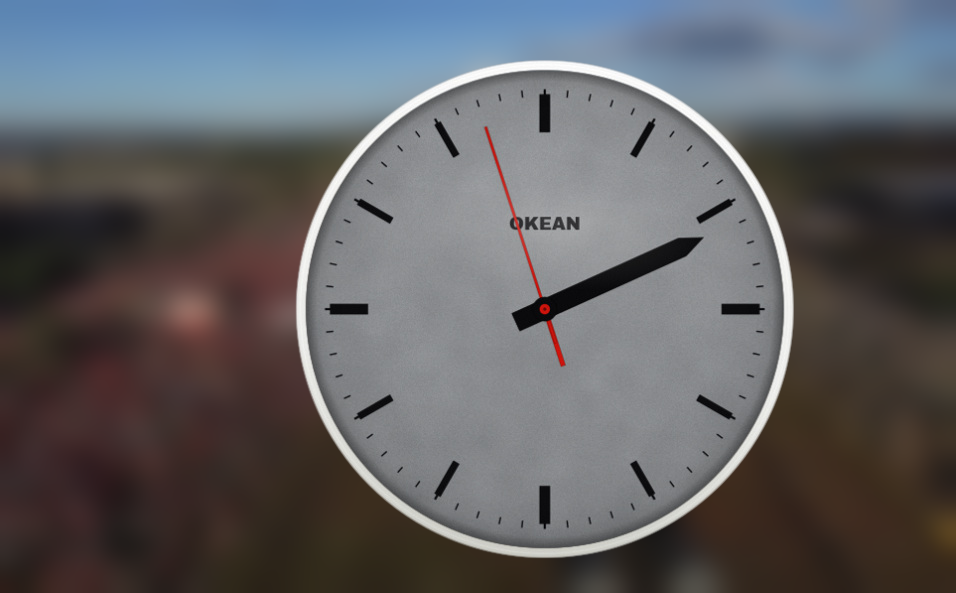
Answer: 2.10.57
